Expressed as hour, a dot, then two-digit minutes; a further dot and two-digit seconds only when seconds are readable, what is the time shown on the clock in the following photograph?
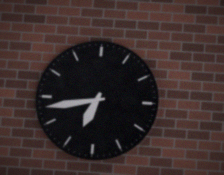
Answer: 6.43
